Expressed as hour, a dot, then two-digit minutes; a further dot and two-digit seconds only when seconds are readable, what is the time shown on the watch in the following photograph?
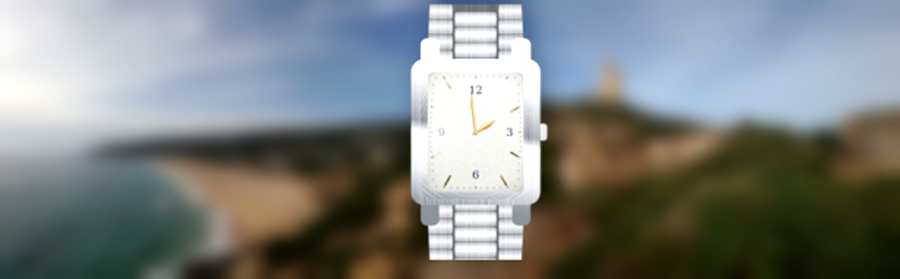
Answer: 1.59
